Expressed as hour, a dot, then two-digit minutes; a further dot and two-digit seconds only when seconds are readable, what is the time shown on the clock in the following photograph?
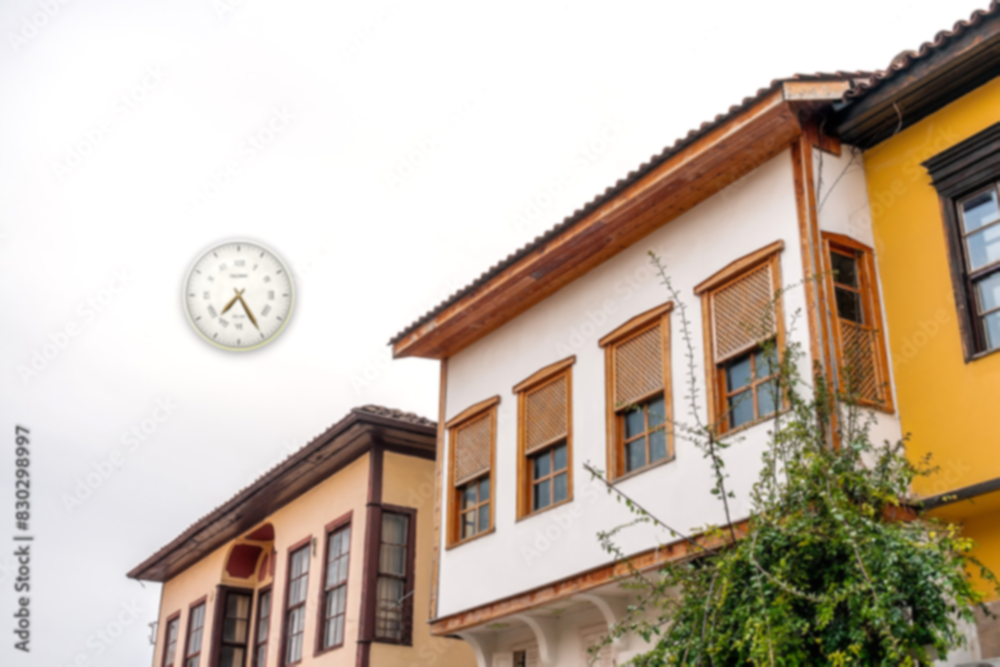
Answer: 7.25
